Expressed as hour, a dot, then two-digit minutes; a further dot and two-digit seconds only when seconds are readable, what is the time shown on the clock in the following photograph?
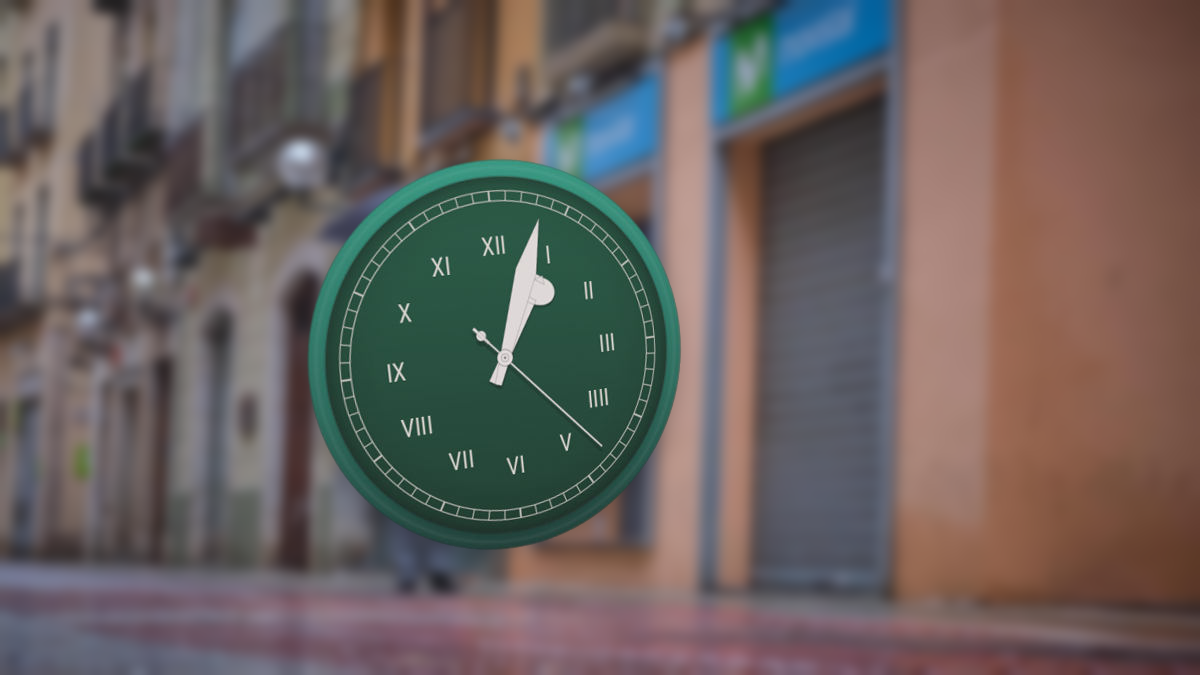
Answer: 1.03.23
